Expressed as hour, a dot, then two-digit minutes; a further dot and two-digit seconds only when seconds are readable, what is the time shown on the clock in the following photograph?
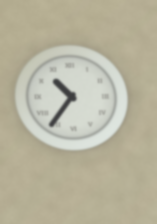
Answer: 10.36
